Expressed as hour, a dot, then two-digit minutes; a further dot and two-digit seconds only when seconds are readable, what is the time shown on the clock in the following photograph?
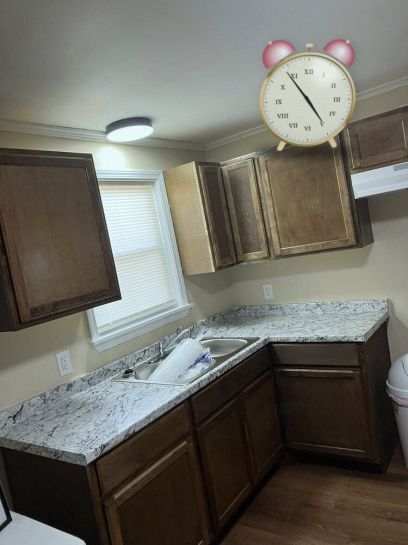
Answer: 4.54
